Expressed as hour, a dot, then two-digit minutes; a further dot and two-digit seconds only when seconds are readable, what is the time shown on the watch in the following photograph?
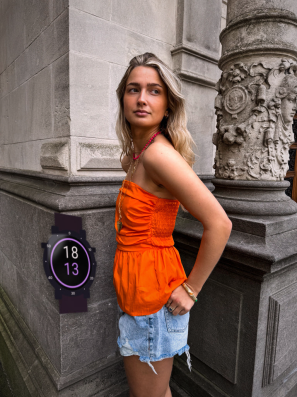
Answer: 18.13
